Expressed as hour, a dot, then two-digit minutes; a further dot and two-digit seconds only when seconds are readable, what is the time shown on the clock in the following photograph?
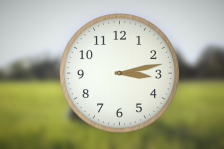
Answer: 3.13
